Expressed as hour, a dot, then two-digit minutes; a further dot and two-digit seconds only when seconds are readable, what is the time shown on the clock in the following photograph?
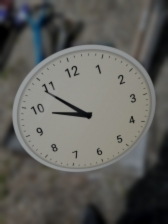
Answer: 9.54
